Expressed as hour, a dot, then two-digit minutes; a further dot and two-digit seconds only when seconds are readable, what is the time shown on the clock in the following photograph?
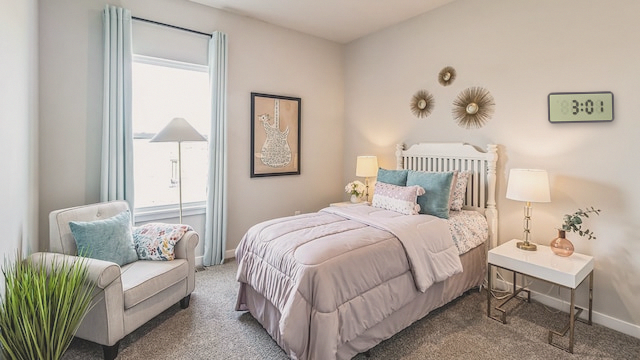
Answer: 3.01
